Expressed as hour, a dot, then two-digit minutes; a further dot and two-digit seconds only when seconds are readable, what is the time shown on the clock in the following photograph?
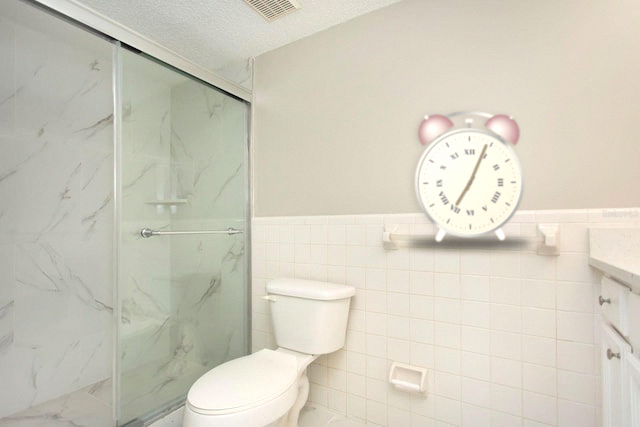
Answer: 7.04
